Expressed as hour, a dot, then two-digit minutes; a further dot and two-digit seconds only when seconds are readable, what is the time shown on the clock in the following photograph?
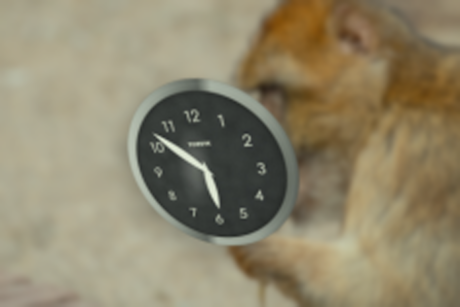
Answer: 5.52
